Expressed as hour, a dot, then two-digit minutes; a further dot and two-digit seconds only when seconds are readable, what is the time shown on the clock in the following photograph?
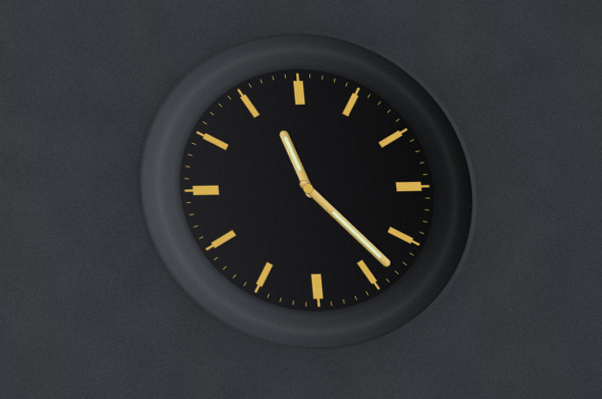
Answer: 11.23
